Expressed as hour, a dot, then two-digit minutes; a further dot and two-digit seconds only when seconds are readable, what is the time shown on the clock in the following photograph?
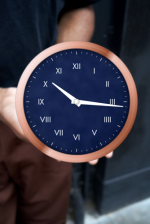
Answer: 10.16
